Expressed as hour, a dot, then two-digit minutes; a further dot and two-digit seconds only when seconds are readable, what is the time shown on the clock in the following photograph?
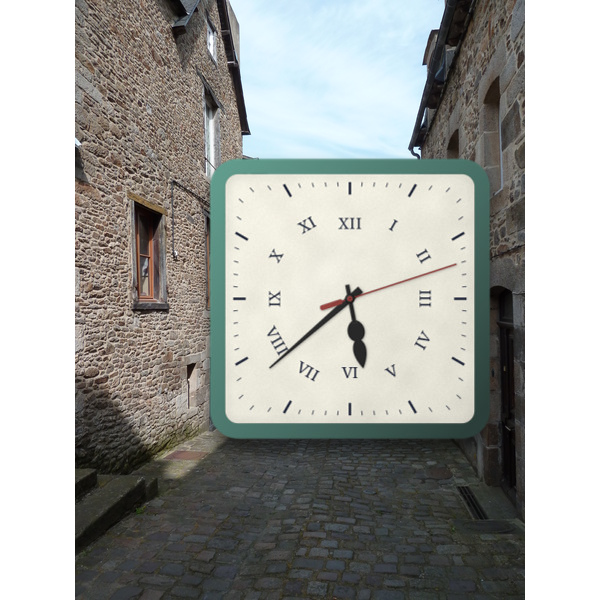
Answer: 5.38.12
